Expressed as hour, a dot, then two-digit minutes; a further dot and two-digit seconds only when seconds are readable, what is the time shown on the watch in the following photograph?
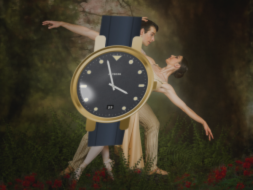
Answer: 3.57
